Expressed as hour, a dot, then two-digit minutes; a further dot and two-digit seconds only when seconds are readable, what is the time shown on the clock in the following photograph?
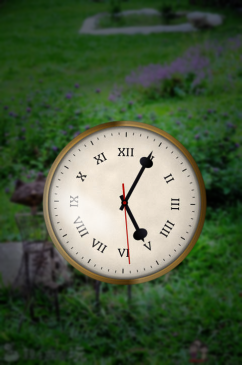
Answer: 5.04.29
